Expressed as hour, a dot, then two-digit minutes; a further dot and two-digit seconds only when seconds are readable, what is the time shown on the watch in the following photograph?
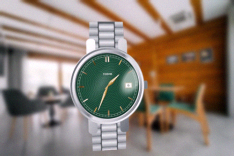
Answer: 1.34
